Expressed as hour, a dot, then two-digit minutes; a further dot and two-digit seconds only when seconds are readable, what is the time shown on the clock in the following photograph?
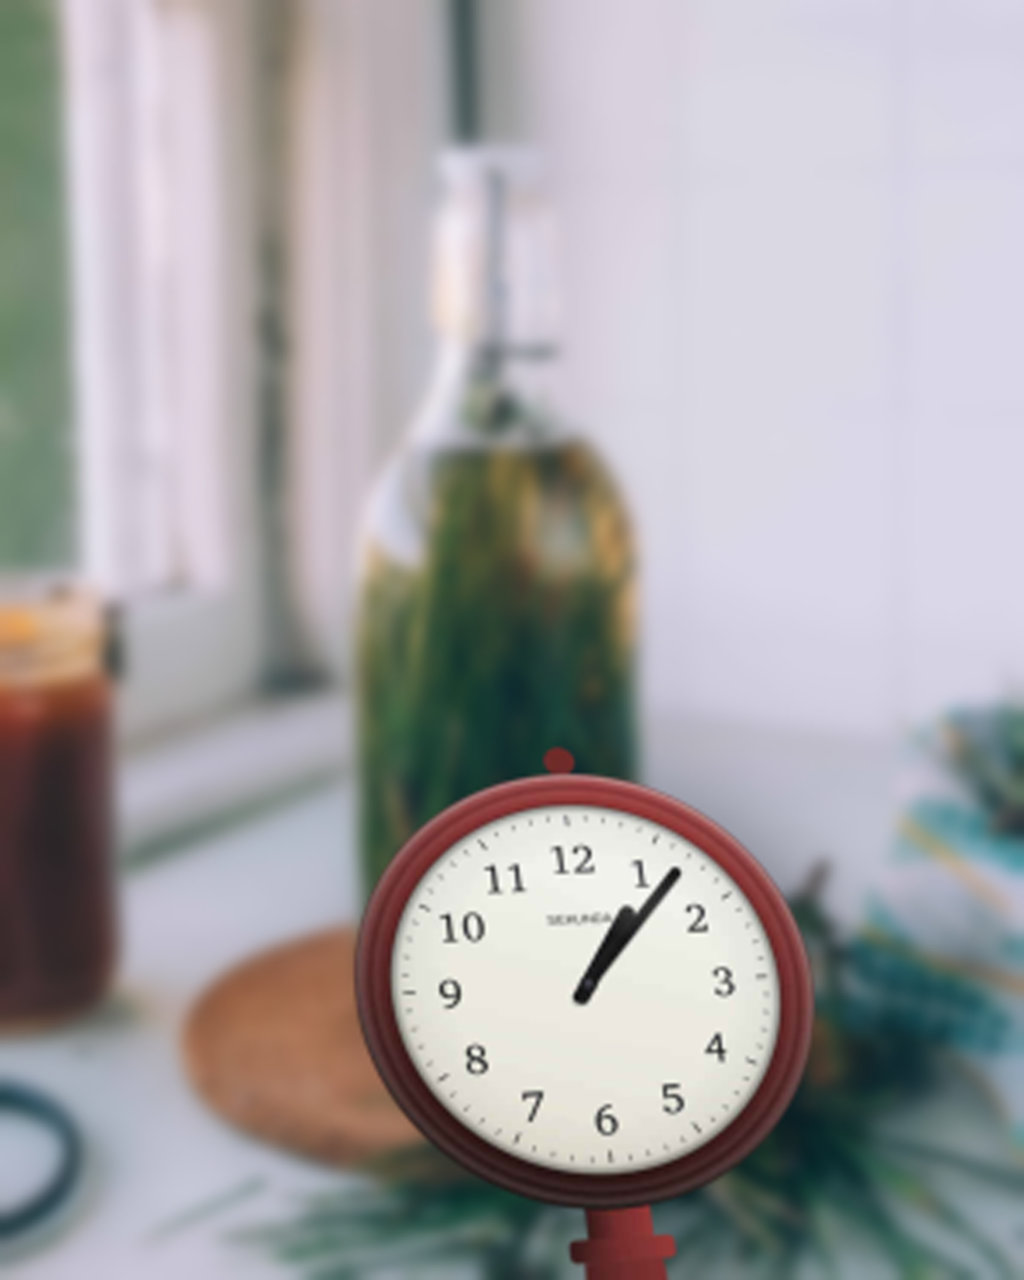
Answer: 1.07
